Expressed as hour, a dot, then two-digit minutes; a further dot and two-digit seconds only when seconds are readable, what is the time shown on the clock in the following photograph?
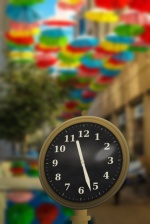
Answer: 11.27
